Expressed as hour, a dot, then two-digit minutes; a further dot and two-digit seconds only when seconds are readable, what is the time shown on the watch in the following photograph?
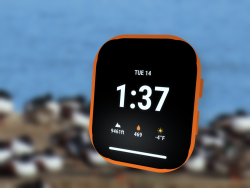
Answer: 1.37
